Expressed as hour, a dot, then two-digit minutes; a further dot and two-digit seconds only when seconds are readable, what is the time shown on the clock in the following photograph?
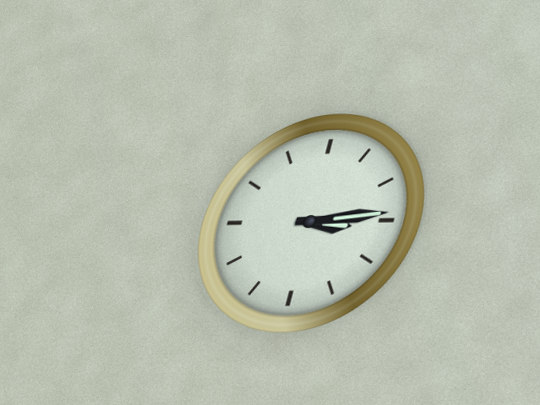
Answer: 3.14
